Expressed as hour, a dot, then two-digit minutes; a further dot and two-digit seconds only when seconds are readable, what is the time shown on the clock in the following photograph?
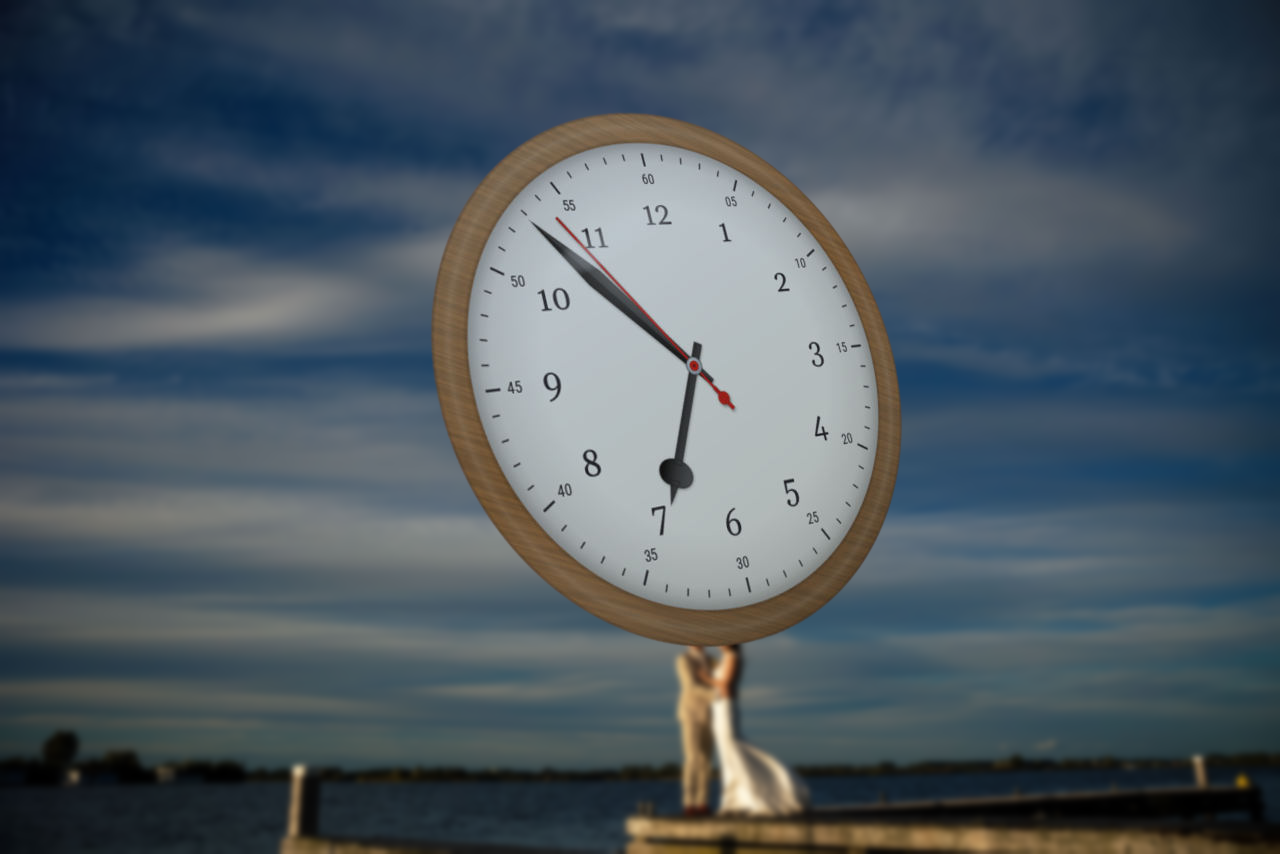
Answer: 6.52.54
